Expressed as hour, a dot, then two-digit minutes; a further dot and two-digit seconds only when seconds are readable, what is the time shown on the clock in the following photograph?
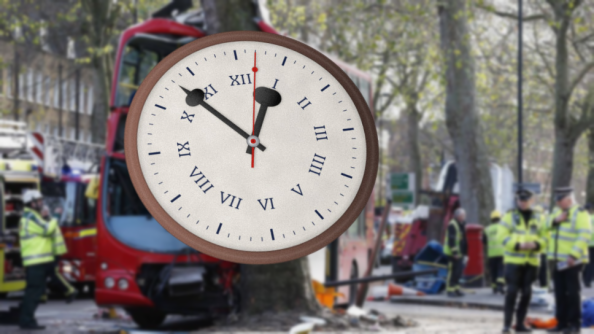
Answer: 12.53.02
